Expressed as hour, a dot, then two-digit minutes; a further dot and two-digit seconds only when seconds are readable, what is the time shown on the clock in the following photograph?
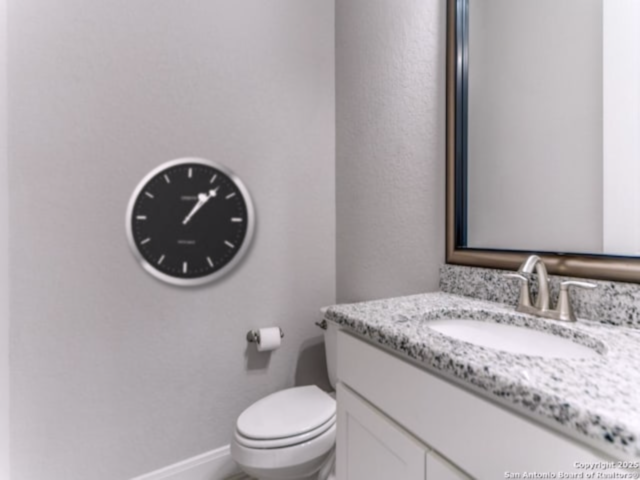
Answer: 1.07
